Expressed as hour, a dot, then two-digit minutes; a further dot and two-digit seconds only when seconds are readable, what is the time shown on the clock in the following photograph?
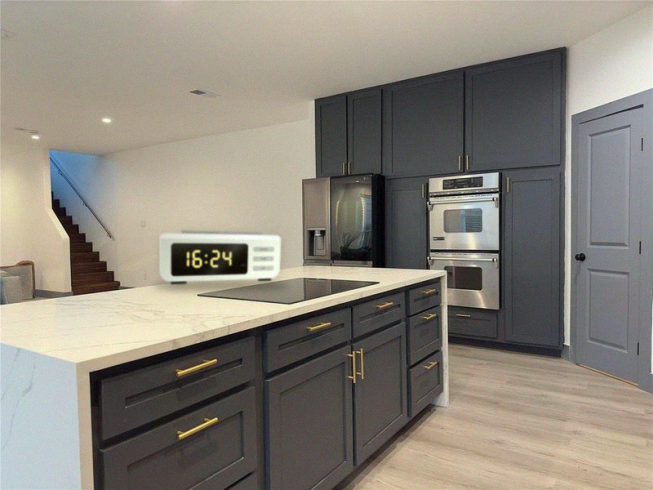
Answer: 16.24
